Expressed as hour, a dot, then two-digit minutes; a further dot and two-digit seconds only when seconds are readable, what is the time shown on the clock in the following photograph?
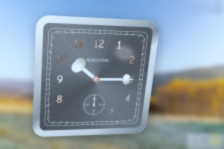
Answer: 10.15
